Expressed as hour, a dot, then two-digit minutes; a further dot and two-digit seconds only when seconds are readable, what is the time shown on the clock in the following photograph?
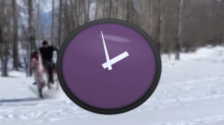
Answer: 1.58
